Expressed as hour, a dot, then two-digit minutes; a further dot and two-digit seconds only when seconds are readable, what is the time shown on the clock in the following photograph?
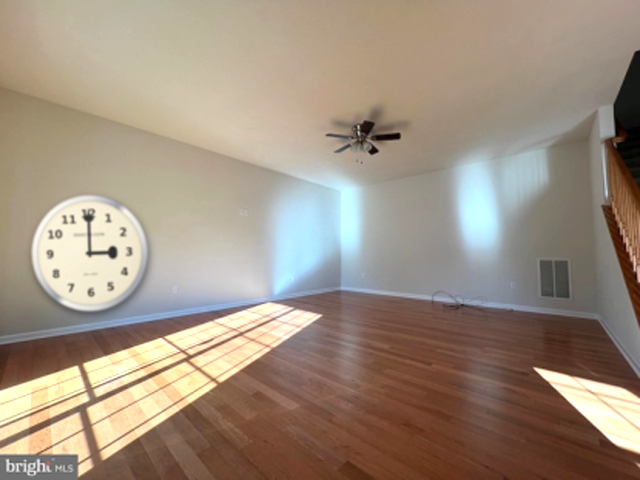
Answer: 3.00
